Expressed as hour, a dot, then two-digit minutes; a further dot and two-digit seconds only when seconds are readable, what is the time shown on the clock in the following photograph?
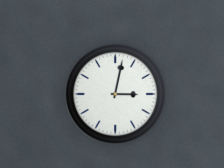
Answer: 3.02
